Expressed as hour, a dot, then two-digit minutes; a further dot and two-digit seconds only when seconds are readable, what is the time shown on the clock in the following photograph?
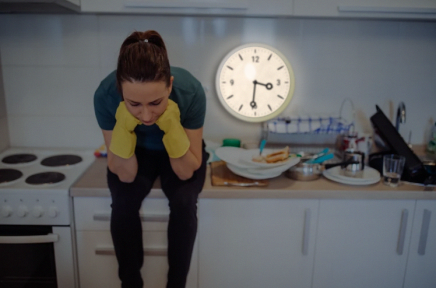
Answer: 3.31
